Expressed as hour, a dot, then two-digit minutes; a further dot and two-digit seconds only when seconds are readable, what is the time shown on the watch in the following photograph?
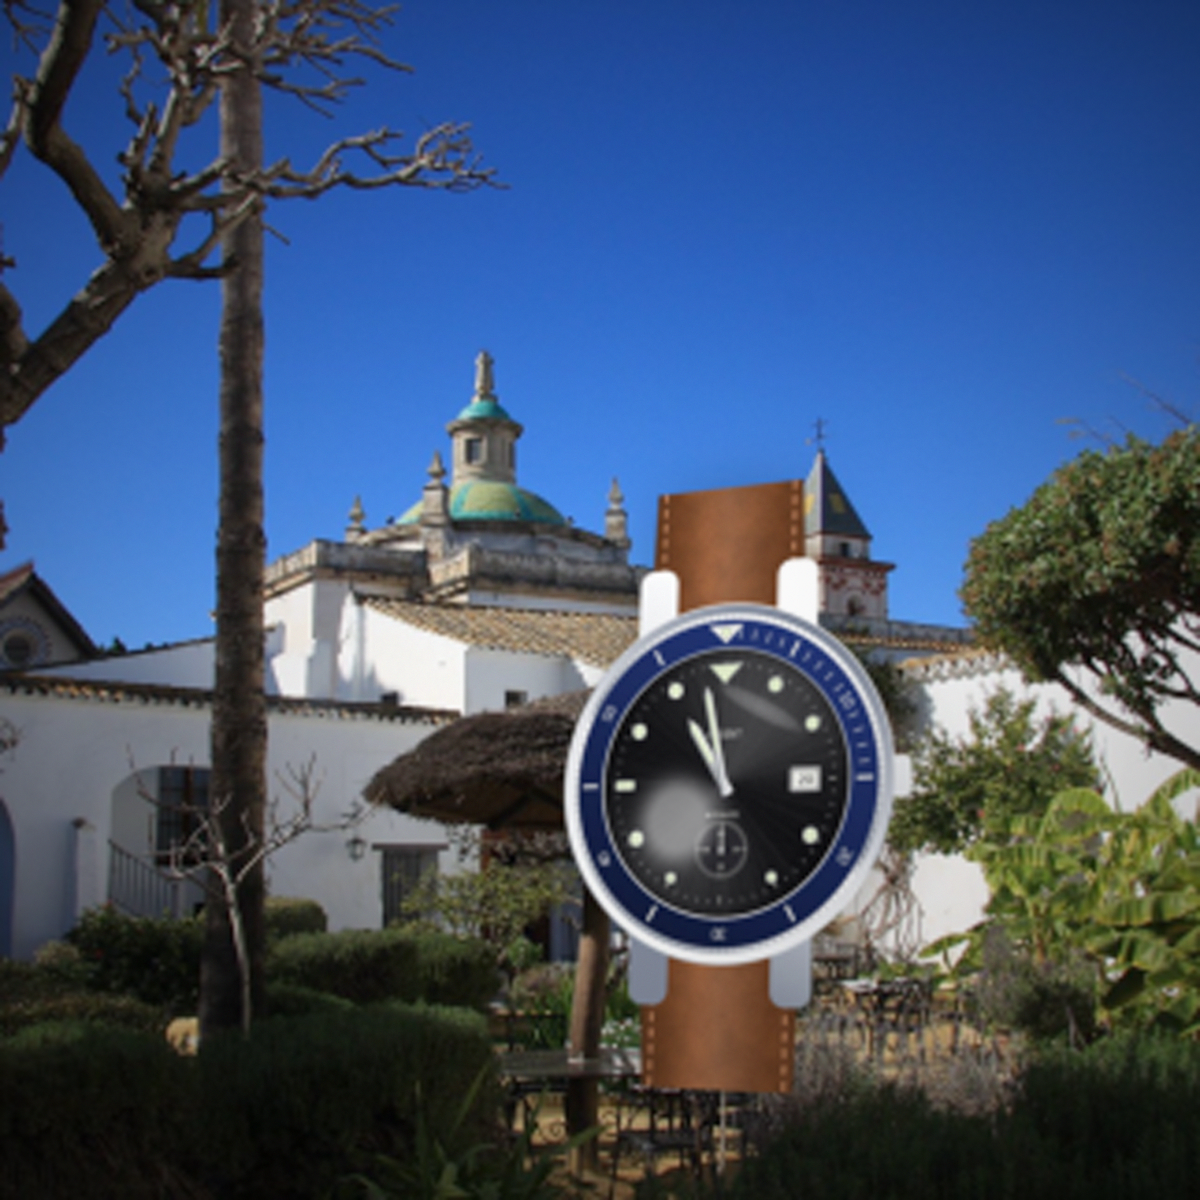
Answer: 10.58
